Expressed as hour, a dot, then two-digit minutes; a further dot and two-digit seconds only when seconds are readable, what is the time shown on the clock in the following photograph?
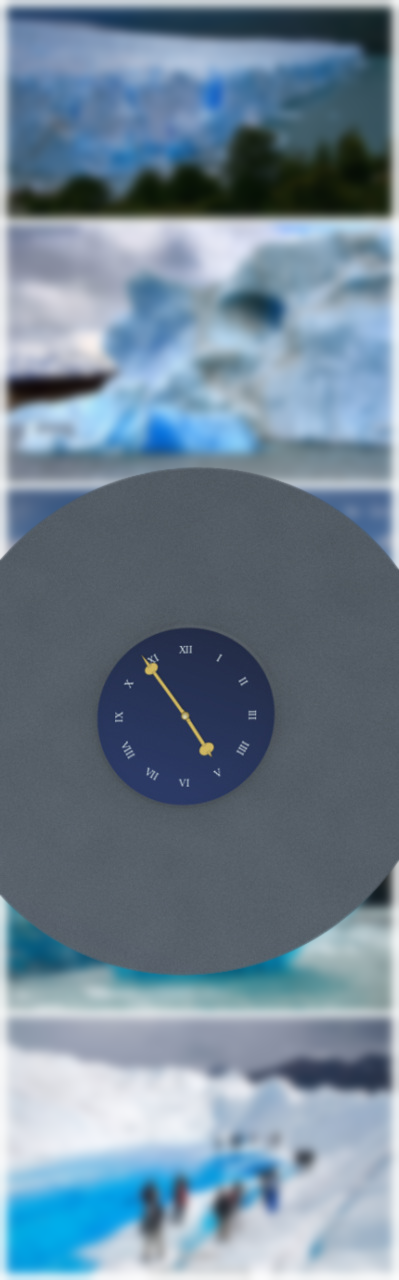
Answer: 4.54
